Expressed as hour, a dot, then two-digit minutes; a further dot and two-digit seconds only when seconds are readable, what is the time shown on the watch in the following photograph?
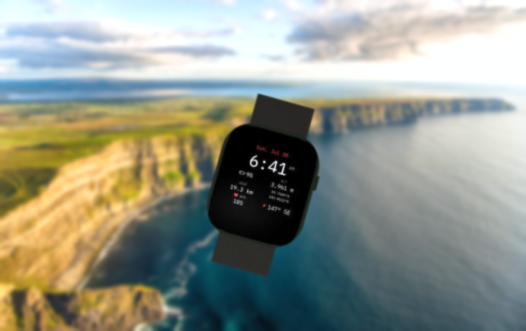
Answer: 6.41
